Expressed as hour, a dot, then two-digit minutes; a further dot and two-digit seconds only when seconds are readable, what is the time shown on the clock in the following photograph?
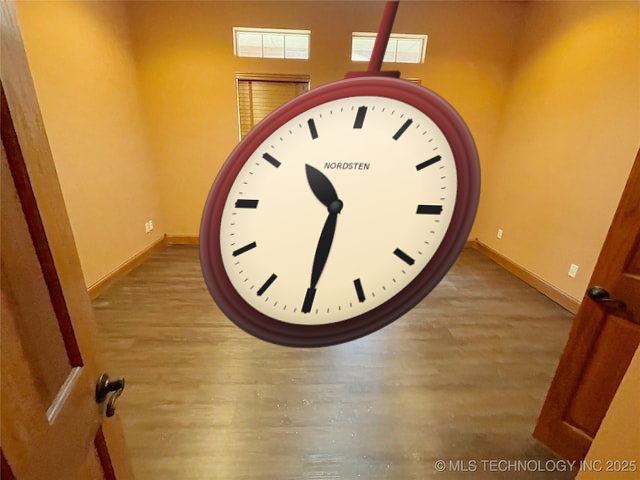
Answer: 10.30
